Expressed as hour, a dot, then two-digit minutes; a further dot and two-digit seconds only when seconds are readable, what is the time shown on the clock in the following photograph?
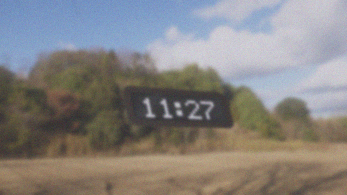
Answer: 11.27
